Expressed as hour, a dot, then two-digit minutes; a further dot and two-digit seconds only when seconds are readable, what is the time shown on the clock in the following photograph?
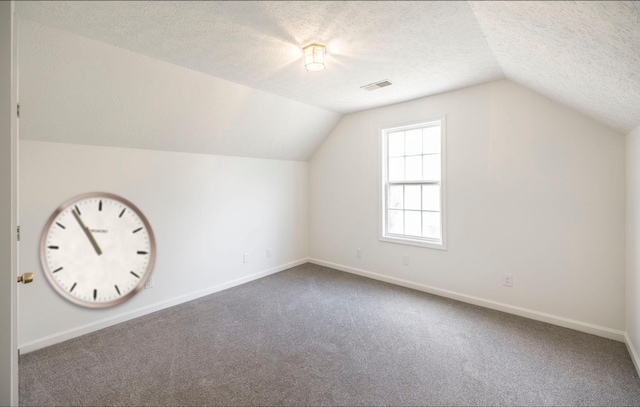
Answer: 10.54
